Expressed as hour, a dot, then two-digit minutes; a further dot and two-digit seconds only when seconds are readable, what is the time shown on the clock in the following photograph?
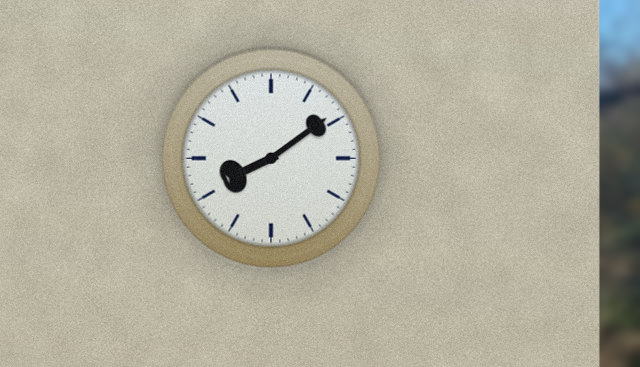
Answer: 8.09
